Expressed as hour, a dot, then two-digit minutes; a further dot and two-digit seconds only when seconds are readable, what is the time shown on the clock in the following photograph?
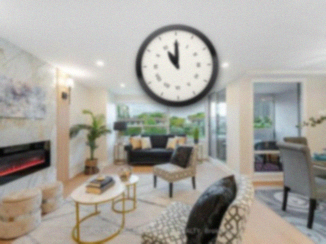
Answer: 11.00
